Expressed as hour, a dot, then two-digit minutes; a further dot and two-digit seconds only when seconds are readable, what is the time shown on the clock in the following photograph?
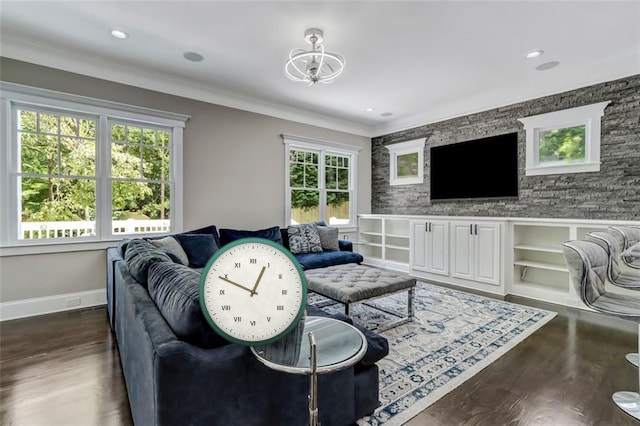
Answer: 12.49
